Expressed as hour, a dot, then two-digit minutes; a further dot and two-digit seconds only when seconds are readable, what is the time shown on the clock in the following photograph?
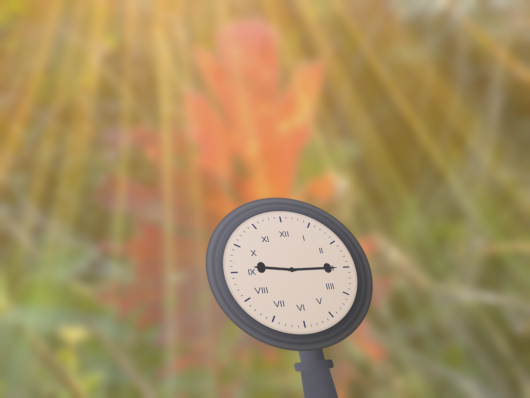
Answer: 9.15
